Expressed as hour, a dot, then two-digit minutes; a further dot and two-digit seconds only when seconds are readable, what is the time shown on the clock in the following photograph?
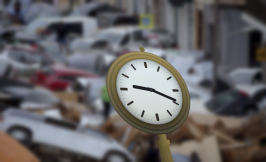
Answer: 9.19
